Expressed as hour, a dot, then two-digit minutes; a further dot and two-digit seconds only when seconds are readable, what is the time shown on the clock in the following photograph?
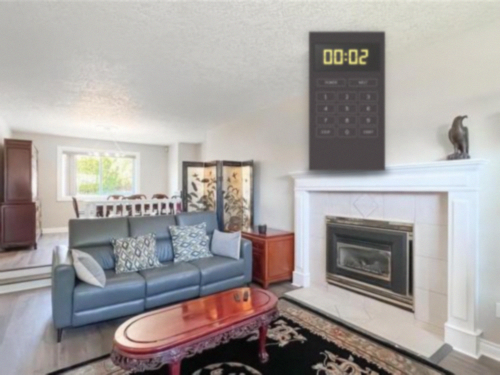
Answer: 0.02
